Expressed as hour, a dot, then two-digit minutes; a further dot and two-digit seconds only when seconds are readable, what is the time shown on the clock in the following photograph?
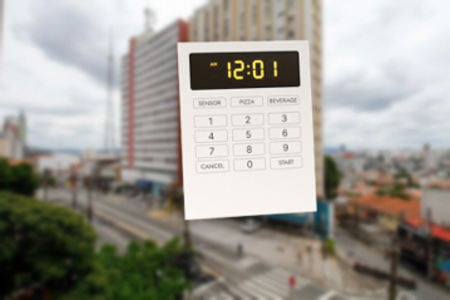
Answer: 12.01
